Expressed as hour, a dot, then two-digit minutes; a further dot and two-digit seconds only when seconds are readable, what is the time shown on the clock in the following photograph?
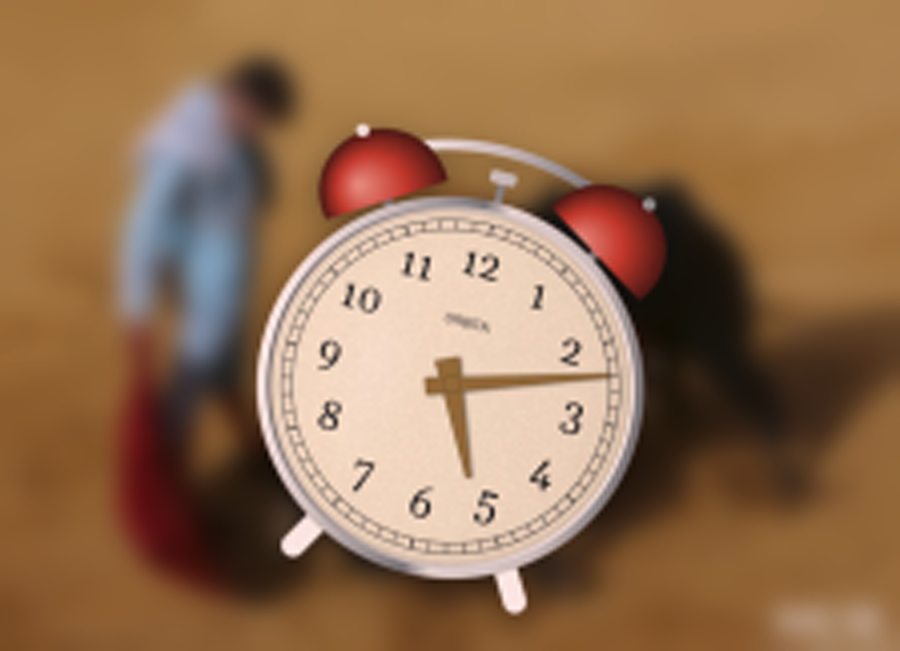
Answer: 5.12
